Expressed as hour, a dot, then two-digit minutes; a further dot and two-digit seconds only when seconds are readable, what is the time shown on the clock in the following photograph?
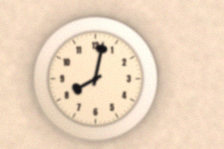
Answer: 8.02
